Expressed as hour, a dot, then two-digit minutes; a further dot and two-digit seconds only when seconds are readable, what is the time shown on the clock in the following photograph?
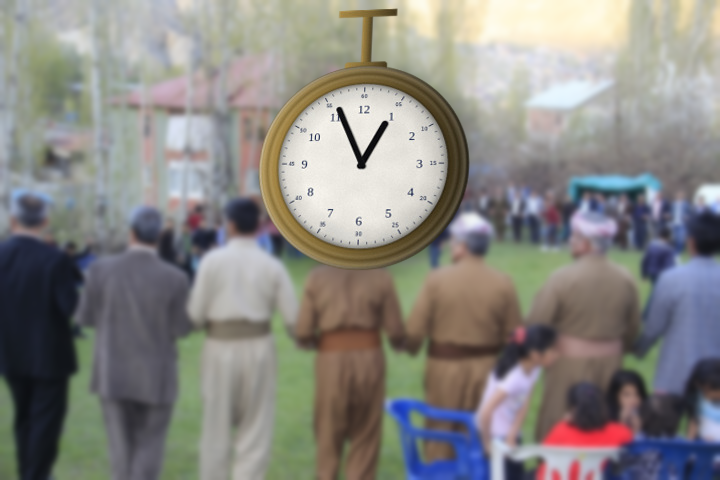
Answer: 12.56
